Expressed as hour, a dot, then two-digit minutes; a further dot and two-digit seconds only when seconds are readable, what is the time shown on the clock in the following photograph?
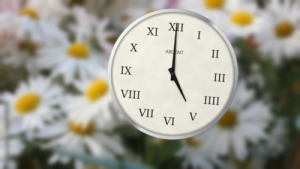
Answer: 5.00
